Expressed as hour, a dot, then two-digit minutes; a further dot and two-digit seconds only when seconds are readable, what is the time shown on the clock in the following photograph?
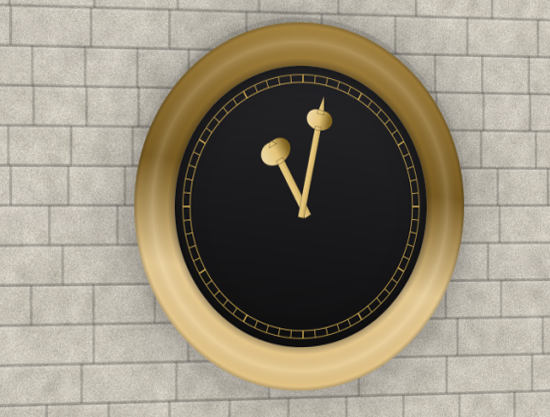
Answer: 11.02
